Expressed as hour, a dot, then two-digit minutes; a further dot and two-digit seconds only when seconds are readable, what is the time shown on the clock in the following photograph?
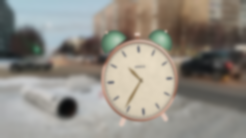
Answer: 10.36
